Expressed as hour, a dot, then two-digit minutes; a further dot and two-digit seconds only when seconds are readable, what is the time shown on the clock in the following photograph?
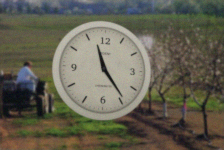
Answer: 11.24
